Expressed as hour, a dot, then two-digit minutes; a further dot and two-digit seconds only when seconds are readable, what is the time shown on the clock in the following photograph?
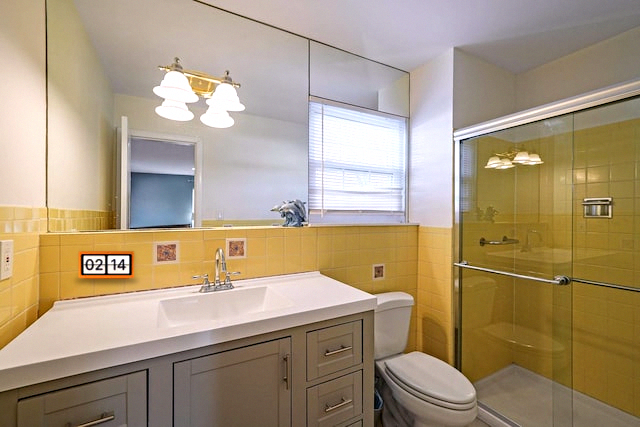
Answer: 2.14
